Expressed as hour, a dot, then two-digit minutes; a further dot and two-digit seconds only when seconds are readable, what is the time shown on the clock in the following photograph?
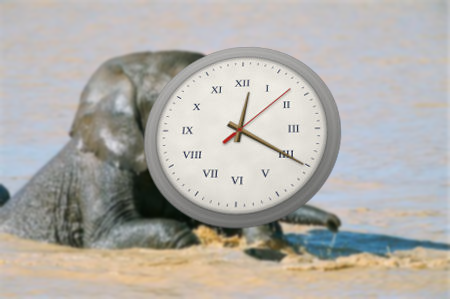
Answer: 12.20.08
